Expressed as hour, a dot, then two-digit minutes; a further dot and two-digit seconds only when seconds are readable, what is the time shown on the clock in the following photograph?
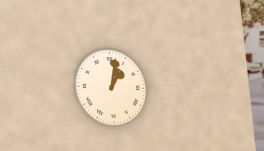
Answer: 1.02
